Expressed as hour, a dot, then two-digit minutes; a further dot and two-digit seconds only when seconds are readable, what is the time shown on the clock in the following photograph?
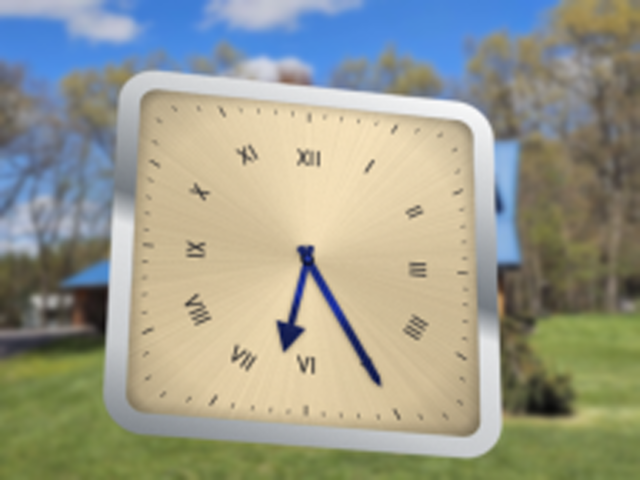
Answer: 6.25
